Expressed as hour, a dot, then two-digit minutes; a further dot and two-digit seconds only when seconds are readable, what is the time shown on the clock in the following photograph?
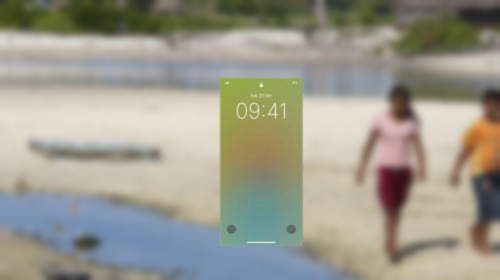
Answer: 9.41
